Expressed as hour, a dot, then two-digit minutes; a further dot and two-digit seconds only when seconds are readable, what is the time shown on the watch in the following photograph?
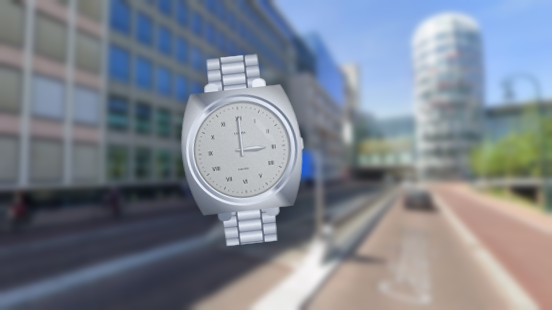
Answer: 3.00
